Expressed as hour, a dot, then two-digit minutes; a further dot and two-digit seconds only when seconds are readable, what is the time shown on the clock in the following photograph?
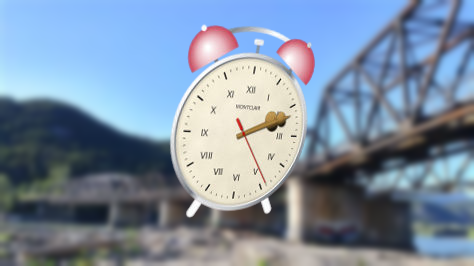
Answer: 2.11.24
